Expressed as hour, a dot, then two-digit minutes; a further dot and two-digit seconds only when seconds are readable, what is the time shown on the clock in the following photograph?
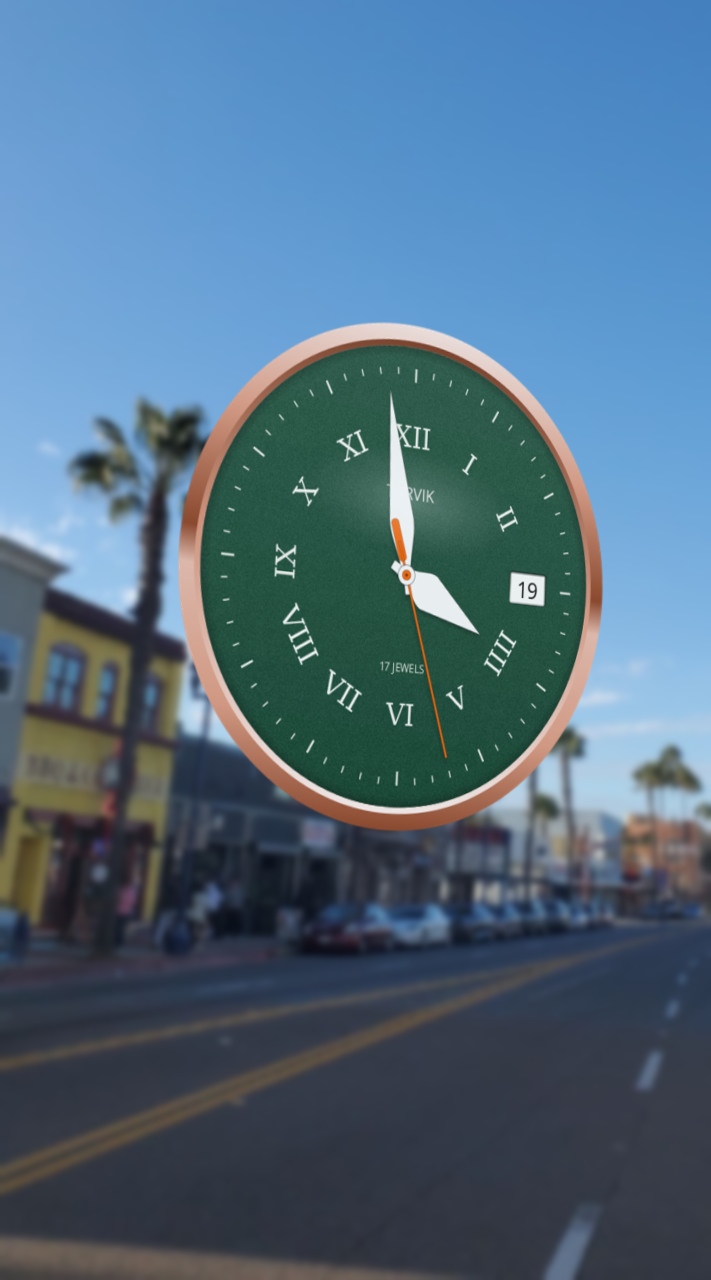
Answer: 3.58.27
